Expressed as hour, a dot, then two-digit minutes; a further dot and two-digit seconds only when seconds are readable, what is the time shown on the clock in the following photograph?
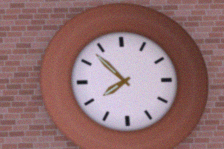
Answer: 7.53
